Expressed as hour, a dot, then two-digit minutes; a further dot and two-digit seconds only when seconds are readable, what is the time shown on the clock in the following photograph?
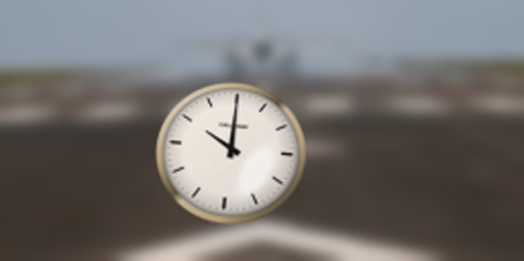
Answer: 10.00
